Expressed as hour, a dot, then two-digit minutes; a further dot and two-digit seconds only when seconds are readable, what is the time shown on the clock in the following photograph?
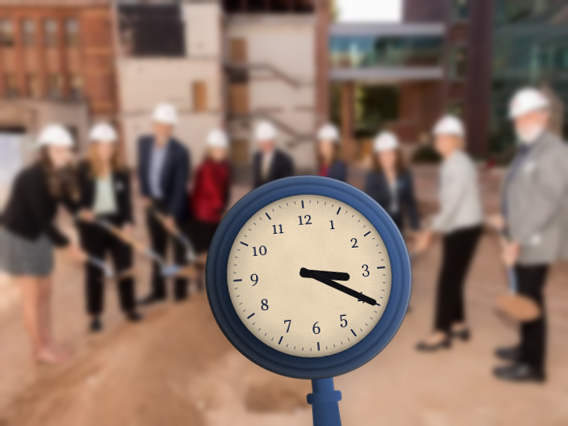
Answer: 3.20
